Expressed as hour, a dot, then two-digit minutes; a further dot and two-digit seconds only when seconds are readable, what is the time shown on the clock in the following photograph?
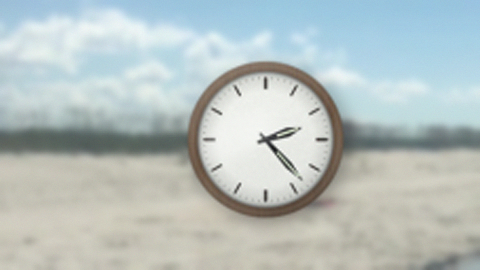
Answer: 2.23
